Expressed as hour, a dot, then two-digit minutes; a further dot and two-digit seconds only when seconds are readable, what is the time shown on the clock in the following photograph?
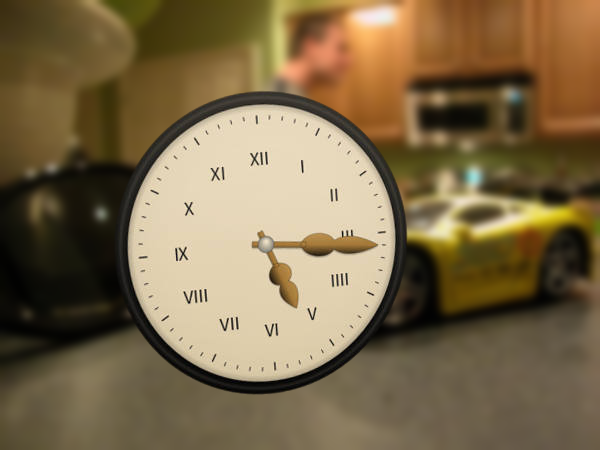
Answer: 5.16
